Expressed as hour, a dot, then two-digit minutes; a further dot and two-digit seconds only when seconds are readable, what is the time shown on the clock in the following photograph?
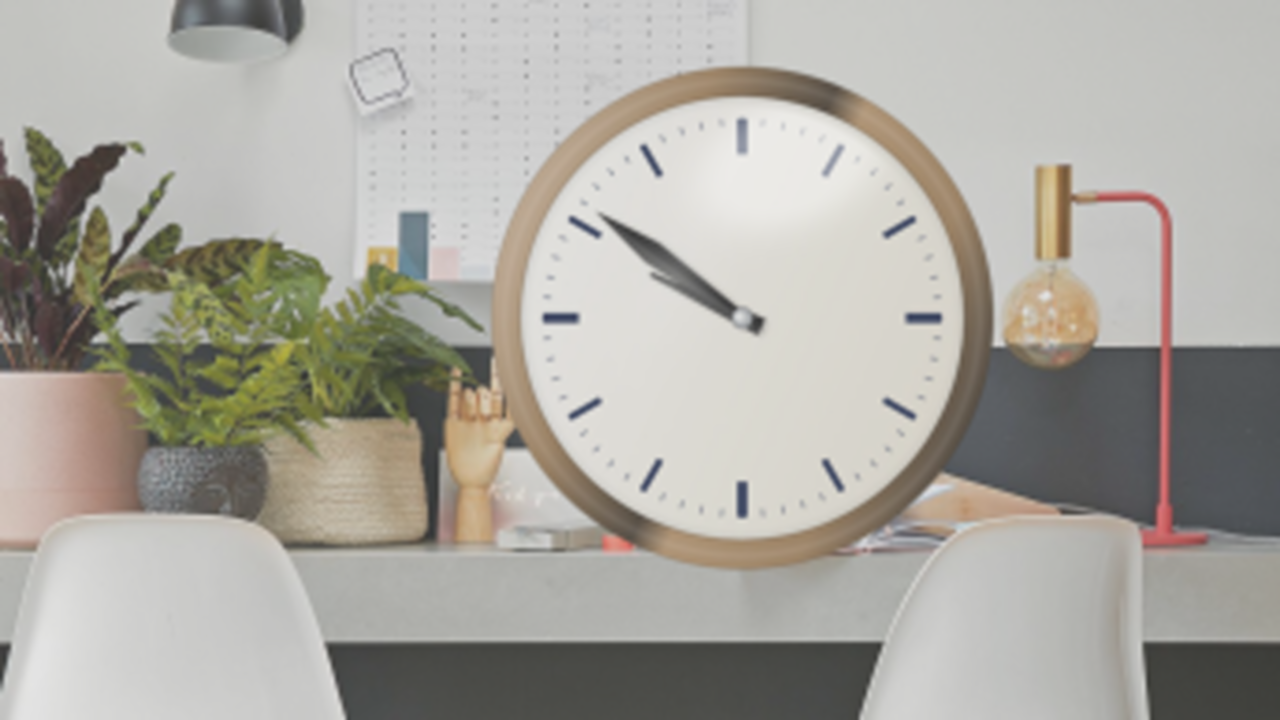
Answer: 9.51
